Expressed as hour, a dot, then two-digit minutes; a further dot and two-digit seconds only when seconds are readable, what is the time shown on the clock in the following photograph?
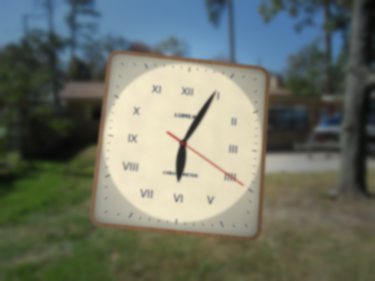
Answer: 6.04.20
